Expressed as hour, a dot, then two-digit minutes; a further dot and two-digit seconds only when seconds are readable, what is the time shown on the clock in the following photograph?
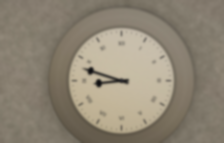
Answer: 8.48
